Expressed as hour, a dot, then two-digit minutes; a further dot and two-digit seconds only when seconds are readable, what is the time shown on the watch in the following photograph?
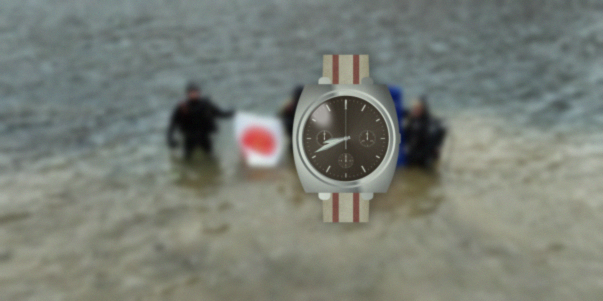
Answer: 8.41
